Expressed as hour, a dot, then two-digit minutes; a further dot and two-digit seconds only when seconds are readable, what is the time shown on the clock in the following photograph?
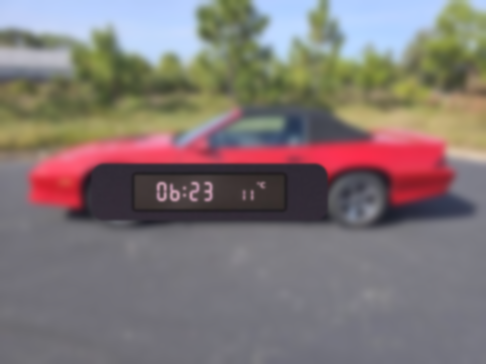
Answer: 6.23
